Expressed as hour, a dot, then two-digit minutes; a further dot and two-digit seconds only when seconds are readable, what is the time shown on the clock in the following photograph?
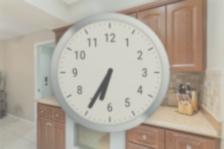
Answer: 6.35
